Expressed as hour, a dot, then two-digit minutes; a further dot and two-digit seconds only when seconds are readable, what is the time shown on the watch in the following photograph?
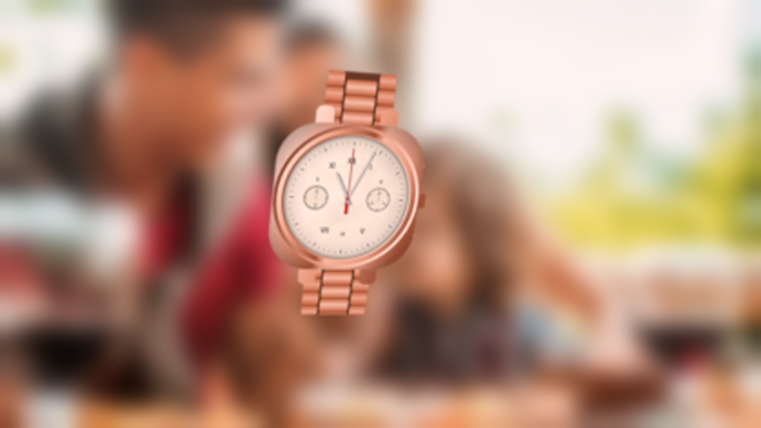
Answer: 11.04
